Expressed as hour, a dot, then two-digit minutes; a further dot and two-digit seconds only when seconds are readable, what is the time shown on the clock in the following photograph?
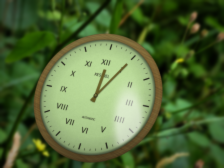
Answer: 12.05
